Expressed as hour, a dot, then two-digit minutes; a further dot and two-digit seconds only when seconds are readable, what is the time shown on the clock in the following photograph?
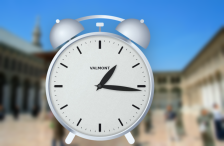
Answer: 1.16
